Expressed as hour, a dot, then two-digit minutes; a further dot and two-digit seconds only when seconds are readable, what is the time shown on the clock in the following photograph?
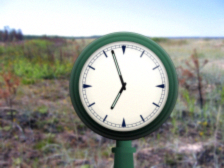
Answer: 6.57
